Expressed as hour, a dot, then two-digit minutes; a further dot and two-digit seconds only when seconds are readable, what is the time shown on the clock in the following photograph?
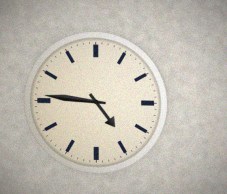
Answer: 4.46
